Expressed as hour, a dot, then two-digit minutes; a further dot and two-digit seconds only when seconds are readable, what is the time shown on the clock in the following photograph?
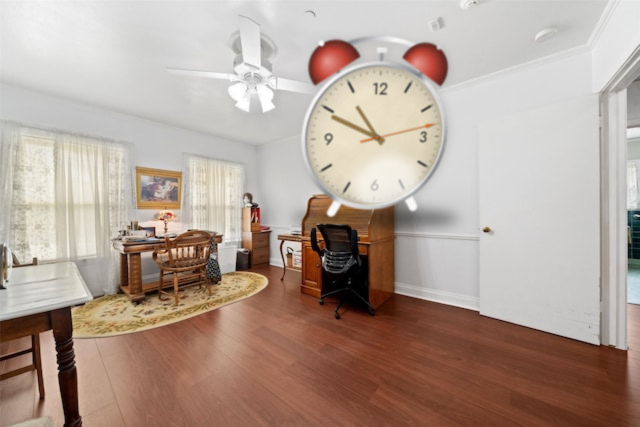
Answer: 10.49.13
